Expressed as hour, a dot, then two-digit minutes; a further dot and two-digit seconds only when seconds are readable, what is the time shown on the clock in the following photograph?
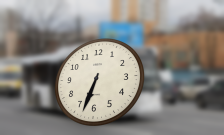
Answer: 6.33
